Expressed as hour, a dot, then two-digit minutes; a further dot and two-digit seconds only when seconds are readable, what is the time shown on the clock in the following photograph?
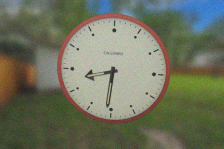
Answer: 8.31
